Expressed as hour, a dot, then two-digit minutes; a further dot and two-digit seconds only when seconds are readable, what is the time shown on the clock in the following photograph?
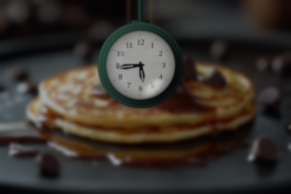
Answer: 5.44
